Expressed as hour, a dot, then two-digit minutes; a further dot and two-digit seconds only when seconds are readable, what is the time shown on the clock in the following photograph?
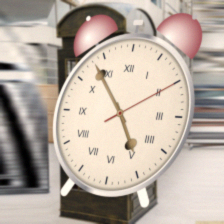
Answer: 4.53.10
